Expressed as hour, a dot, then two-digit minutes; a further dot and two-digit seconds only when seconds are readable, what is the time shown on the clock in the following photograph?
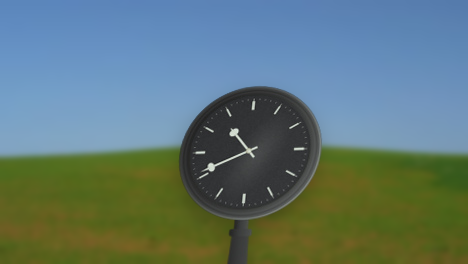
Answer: 10.41
